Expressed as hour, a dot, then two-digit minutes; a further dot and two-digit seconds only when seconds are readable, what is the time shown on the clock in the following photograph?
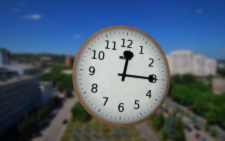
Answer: 12.15
